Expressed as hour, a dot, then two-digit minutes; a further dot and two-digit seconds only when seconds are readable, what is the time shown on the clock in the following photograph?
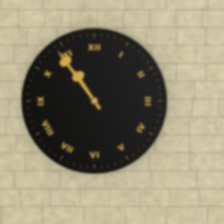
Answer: 10.54
